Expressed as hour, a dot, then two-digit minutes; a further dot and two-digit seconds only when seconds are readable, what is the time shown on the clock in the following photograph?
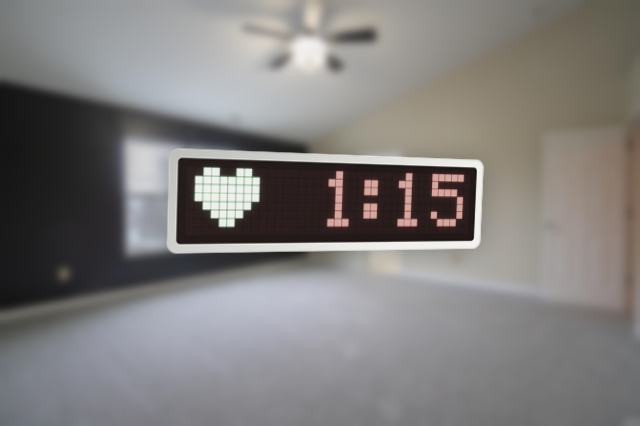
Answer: 1.15
